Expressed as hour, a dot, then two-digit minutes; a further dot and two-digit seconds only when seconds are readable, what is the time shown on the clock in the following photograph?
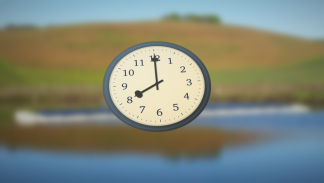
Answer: 8.00
